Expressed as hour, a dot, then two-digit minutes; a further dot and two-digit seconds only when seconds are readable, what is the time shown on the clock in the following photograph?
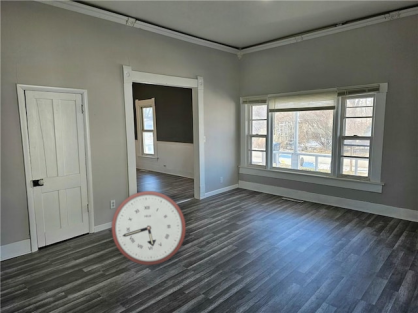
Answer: 5.43
